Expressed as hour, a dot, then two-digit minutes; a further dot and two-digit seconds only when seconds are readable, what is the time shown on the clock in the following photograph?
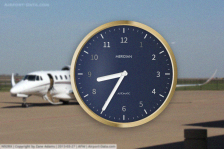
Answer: 8.35
